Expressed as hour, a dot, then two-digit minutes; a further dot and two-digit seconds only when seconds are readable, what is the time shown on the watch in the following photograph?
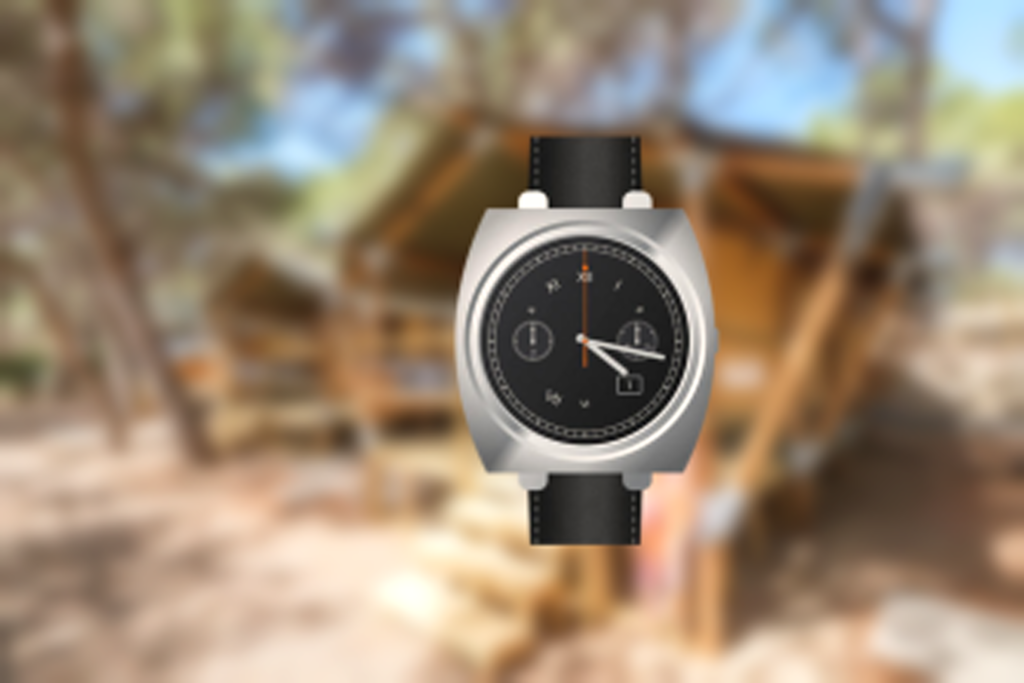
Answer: 4.17
